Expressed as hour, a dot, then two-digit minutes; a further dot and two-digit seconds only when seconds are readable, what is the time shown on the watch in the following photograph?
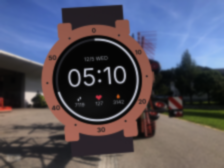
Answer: 5.10
